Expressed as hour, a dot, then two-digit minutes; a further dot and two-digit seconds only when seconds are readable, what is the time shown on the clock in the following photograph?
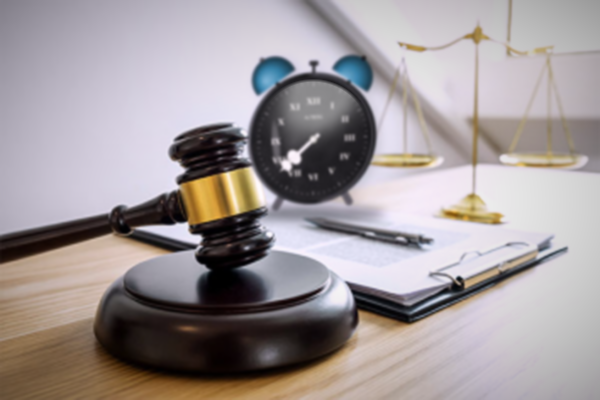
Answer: 7.38
